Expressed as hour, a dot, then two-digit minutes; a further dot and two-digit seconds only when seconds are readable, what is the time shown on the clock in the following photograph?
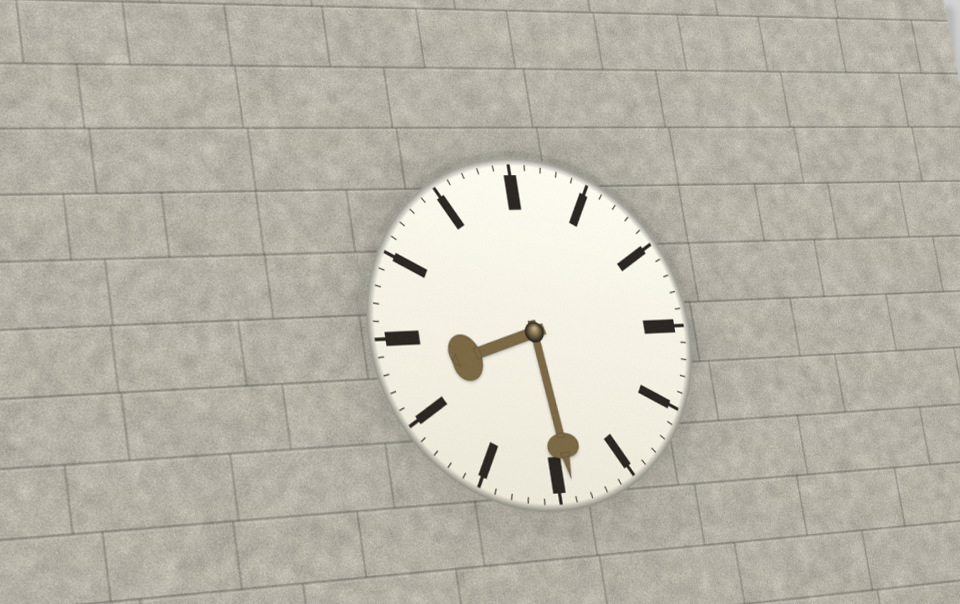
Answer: 8.29
